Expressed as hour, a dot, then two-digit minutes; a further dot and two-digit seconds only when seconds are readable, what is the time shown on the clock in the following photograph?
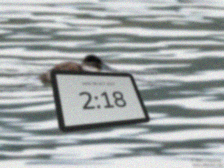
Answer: 2.18
